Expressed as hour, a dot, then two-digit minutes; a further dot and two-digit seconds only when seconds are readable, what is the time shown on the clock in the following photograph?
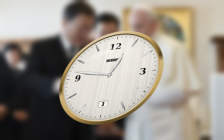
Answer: 12.47
